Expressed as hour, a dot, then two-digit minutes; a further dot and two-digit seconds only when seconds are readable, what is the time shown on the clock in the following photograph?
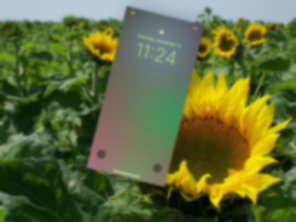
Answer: 11.24
